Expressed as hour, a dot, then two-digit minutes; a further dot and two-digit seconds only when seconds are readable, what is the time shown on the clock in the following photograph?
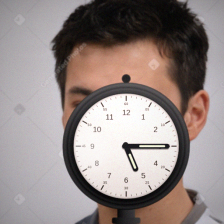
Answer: 5.15
